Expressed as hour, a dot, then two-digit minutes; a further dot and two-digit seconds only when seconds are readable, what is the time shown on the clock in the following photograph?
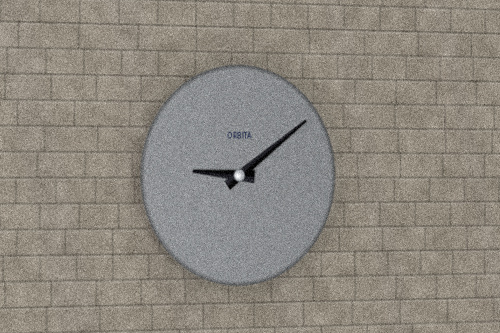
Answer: 9.09
